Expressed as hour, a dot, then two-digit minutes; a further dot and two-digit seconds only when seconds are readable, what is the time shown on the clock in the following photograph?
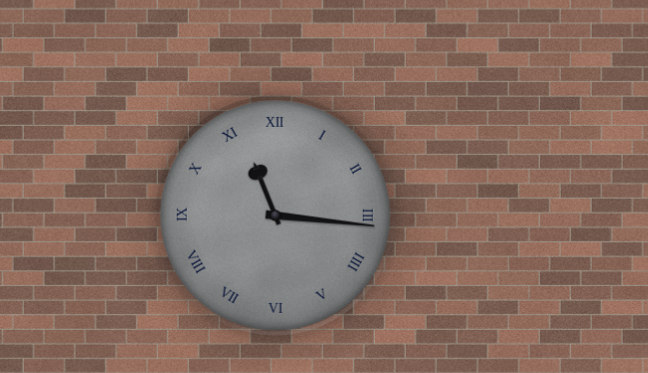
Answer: 11.16
